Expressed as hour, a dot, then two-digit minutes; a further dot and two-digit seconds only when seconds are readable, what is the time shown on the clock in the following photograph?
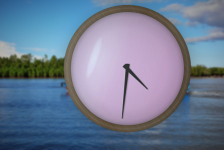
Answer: 4.31
